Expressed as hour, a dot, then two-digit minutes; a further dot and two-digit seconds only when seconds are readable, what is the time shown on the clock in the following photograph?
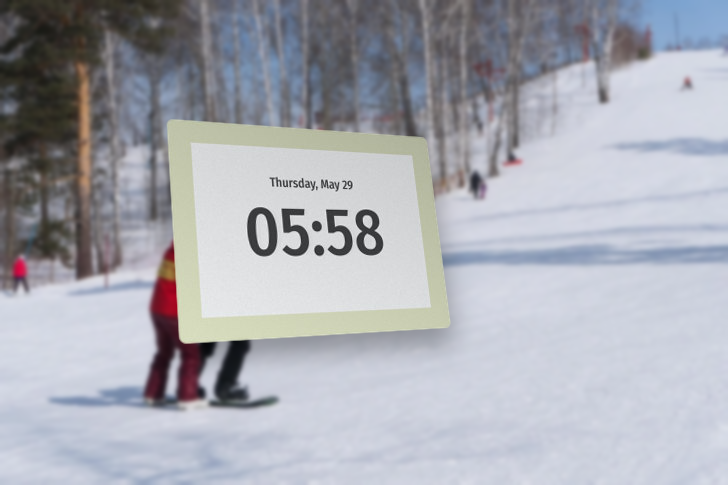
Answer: 5.58
